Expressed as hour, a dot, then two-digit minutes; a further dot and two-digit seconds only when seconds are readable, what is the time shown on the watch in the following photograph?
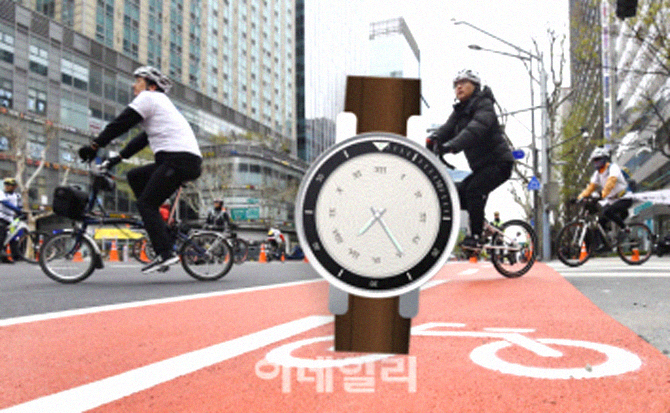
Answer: 7.24
